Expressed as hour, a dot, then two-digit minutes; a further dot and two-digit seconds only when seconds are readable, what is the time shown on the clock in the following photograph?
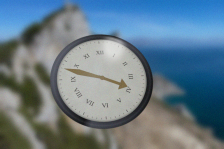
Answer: 3.48
